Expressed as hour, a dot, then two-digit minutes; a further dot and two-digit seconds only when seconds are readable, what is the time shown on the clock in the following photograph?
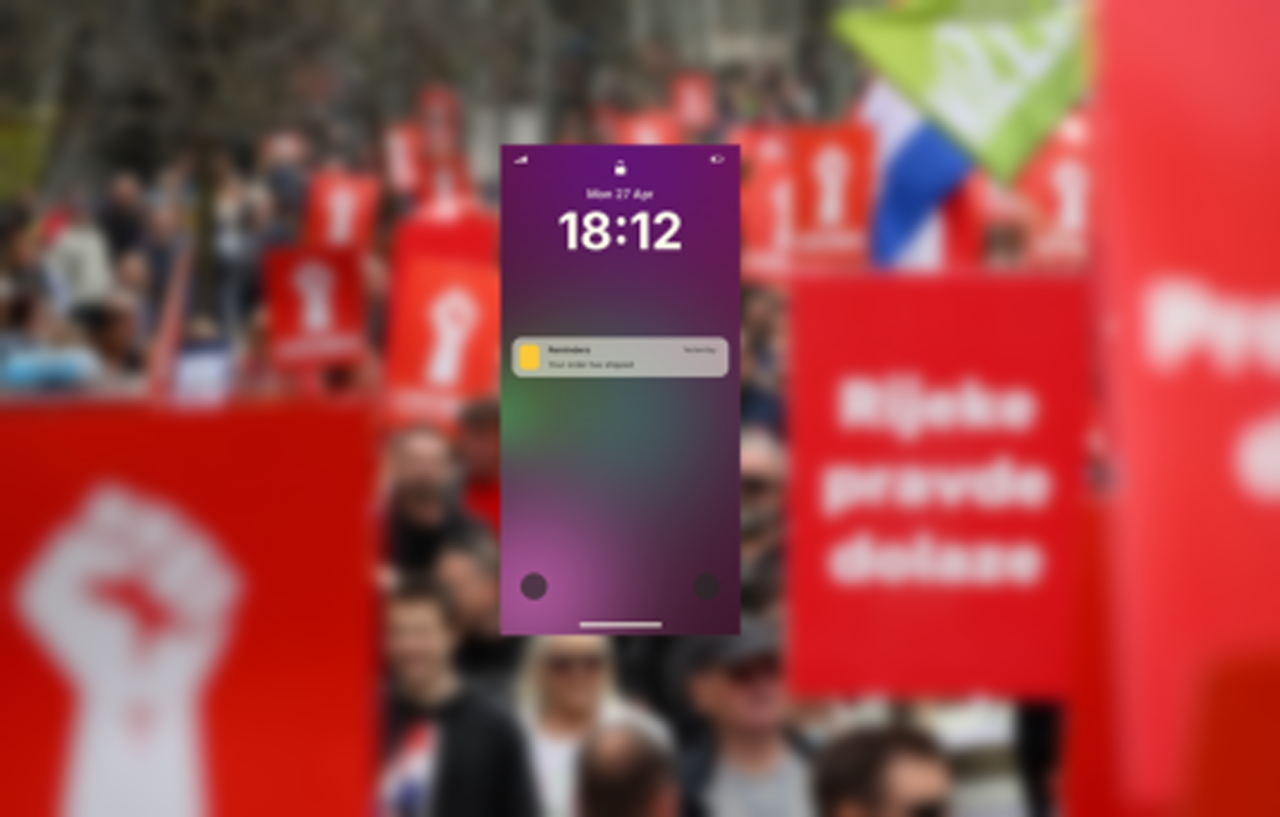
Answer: 18.12
